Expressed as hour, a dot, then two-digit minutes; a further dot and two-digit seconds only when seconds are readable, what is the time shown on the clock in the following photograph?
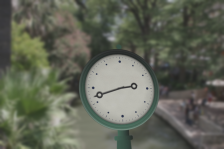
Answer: 2.42
